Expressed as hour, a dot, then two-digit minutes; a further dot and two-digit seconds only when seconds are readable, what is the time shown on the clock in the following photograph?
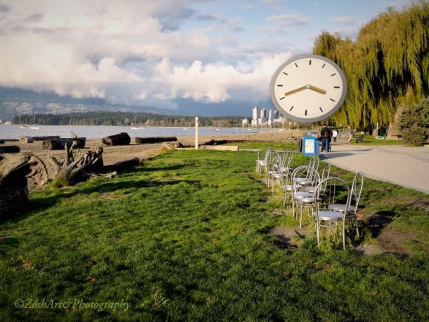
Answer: 3.41
